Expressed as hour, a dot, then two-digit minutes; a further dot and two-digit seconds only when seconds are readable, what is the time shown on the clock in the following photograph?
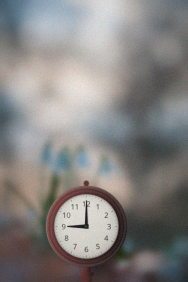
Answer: 9.00
